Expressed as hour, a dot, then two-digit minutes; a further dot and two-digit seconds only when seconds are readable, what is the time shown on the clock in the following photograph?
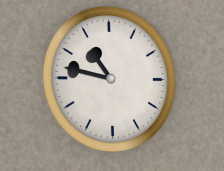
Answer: 10.47
